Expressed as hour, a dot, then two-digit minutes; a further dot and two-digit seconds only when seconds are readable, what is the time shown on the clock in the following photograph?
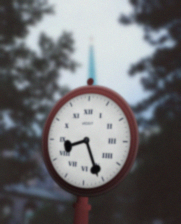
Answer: 8.26
